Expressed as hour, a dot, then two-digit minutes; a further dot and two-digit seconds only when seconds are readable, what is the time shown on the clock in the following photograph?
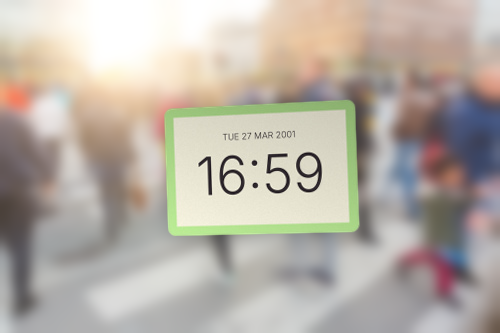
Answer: 16.59
